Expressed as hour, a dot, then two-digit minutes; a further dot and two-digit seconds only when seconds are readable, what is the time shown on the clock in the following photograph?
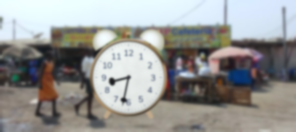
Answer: 8.32
